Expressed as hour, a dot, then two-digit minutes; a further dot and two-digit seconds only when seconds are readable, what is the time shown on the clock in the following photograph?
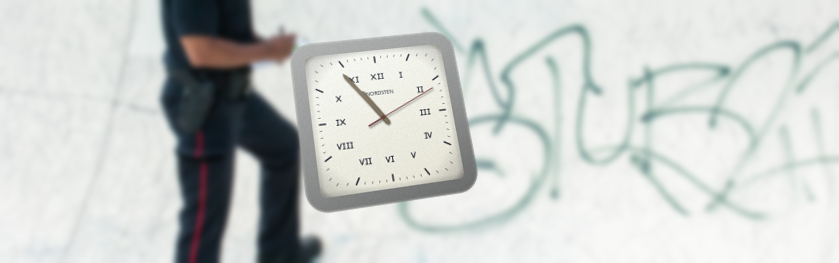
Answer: 10.54.11
